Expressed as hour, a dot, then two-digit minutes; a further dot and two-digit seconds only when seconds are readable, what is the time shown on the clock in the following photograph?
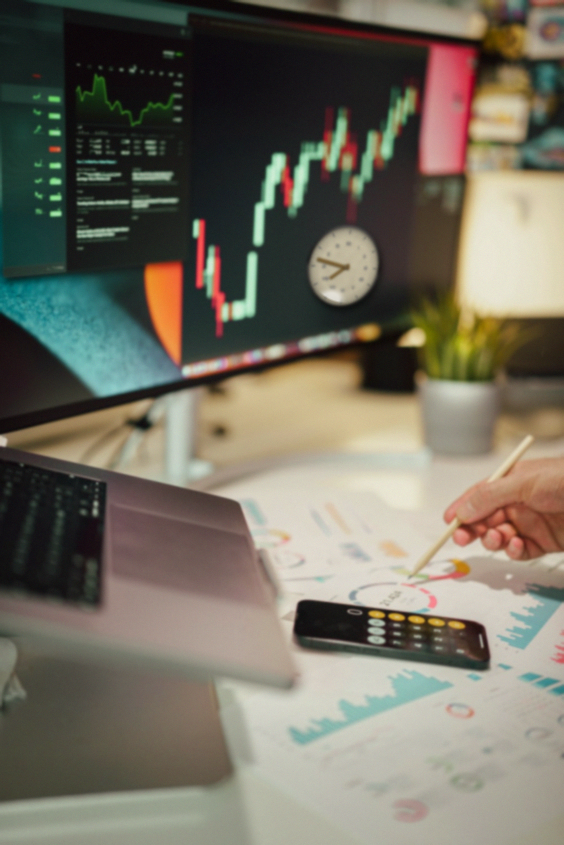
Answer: 7.47
